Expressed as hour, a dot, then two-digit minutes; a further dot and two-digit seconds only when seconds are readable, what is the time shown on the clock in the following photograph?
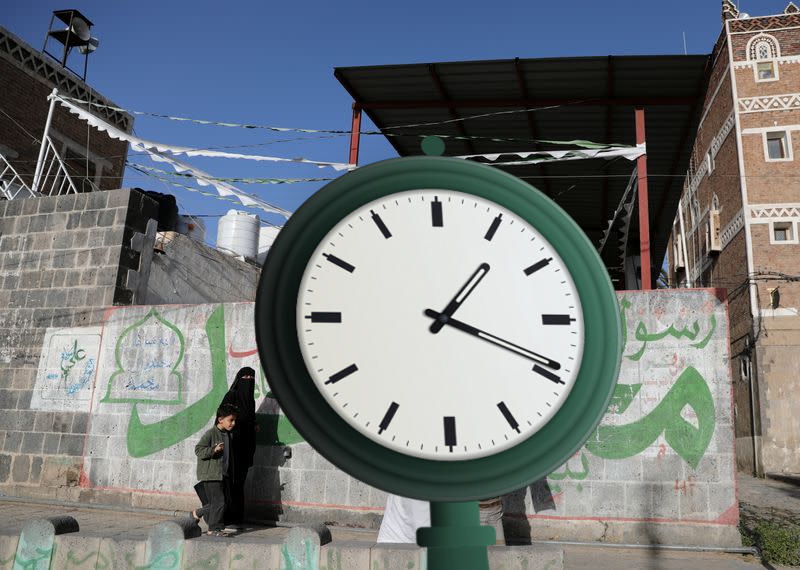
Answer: 1.19
